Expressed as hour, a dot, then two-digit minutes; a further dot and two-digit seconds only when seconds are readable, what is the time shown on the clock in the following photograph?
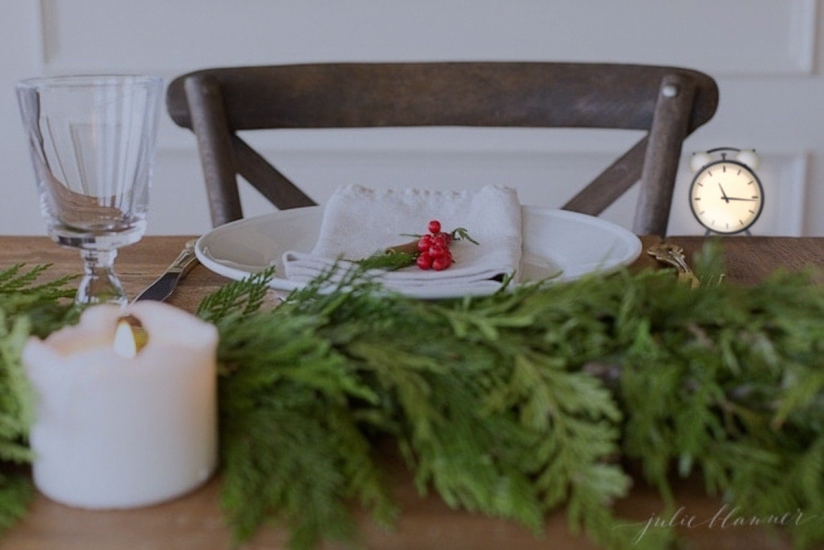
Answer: 11.16
